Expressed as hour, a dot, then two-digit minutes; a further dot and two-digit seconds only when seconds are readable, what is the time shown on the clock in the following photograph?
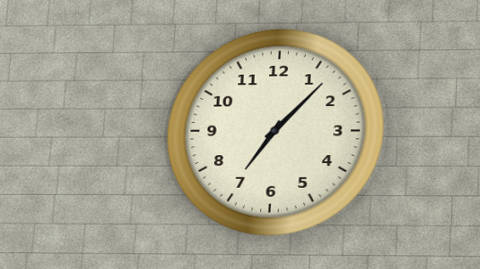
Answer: 7.07
